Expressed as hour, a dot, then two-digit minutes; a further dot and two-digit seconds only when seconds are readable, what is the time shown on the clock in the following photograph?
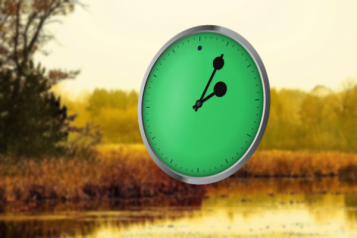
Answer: 2.05
